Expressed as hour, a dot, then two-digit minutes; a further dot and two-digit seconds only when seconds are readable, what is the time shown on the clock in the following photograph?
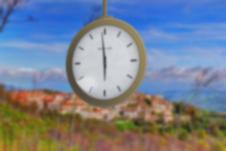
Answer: 5.59
